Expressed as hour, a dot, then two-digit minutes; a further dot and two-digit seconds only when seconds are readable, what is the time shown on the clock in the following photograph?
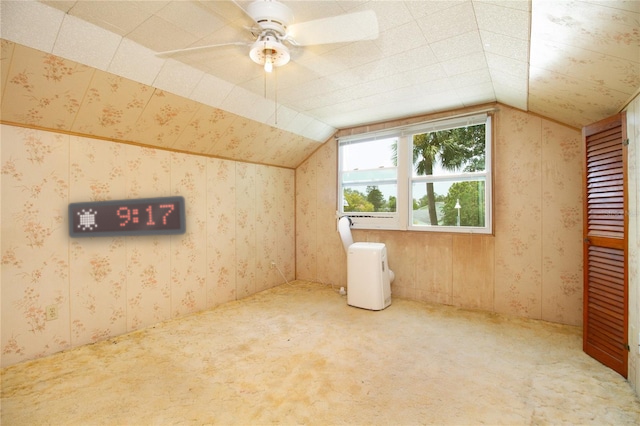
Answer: 9.17
